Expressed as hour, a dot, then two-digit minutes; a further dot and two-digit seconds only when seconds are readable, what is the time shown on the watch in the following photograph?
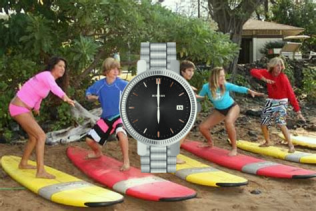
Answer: 6.00
